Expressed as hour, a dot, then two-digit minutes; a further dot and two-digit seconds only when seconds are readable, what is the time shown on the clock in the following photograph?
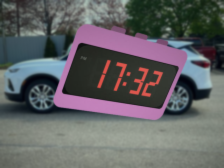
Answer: 17.32
